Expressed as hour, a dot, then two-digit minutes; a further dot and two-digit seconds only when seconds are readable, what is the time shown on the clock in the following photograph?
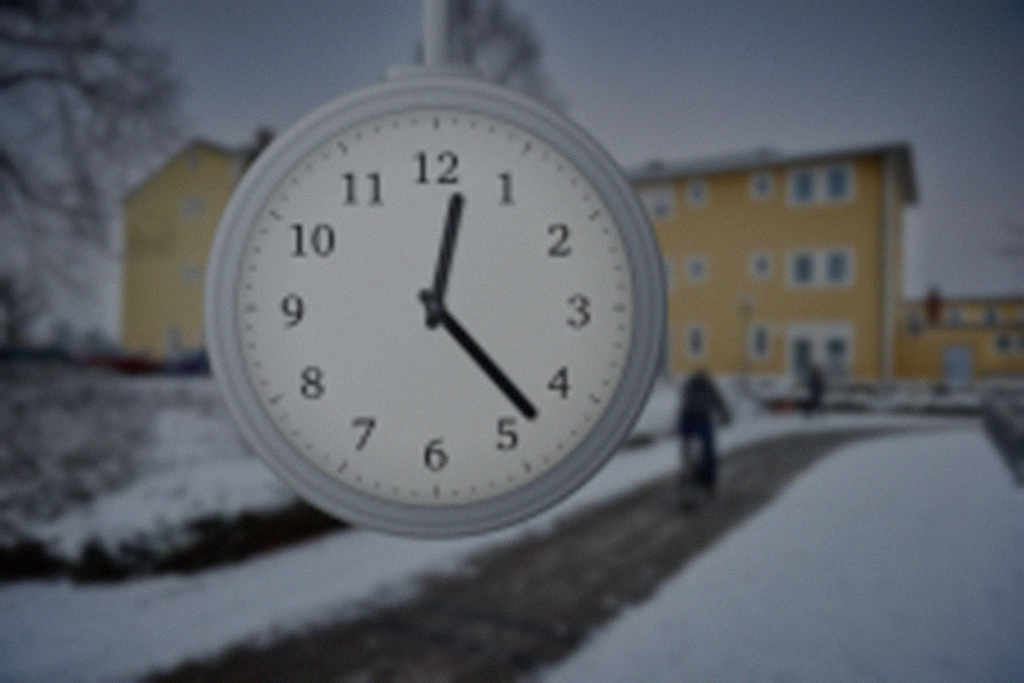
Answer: 12.23
